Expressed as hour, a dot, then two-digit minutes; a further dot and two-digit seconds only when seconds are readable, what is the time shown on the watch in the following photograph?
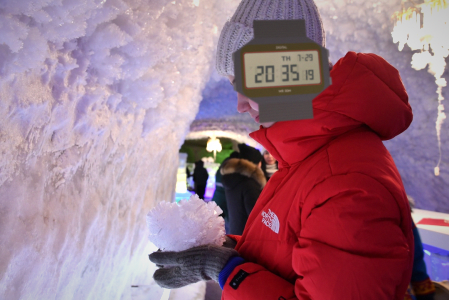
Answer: 20.35.19
